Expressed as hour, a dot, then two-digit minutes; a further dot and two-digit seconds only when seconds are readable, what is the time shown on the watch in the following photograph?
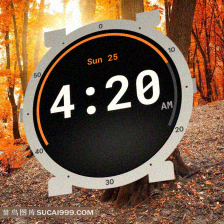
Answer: 4.20
